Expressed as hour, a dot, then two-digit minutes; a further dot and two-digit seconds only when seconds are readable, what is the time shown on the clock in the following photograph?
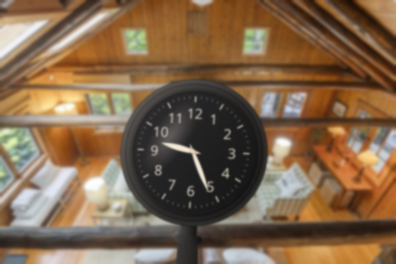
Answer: 9.26
